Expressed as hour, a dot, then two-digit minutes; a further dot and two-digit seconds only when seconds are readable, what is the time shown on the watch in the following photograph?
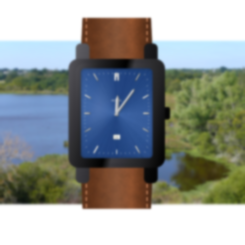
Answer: 12.06
